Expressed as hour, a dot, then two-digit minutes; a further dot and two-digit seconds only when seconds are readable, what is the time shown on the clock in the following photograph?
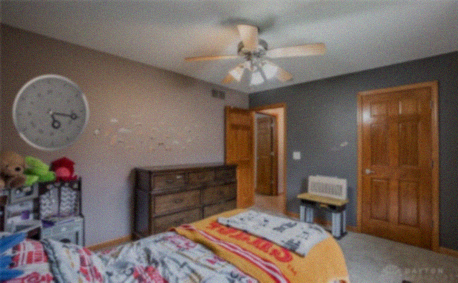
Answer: 5.17
